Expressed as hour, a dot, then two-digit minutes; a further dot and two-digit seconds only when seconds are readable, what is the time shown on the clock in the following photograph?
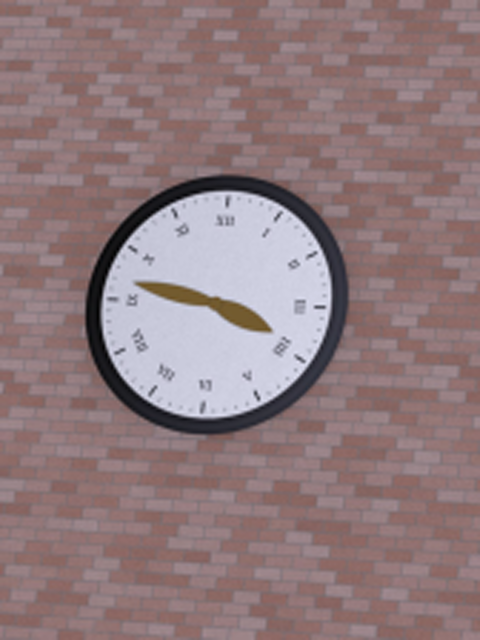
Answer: 3.47
